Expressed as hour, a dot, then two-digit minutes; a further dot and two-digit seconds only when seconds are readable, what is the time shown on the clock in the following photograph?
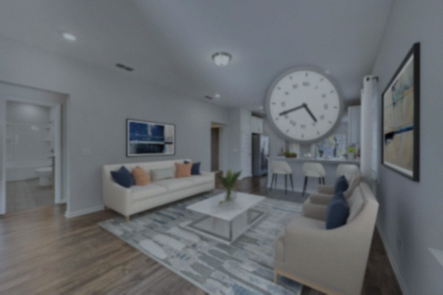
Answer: 4.41
